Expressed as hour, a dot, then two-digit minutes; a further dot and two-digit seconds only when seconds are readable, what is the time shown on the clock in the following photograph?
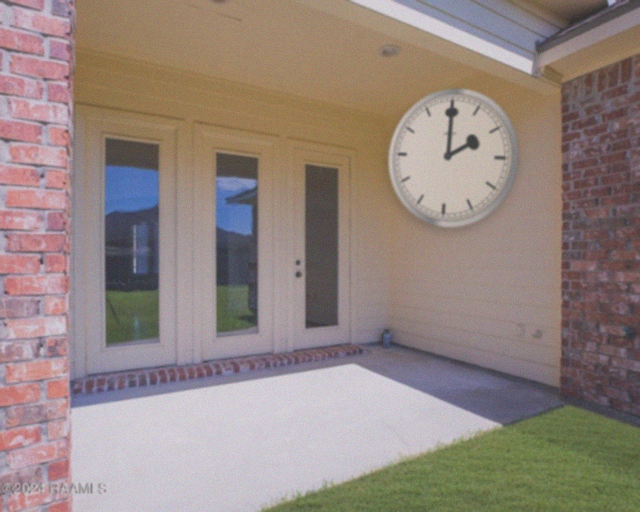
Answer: 2.00
